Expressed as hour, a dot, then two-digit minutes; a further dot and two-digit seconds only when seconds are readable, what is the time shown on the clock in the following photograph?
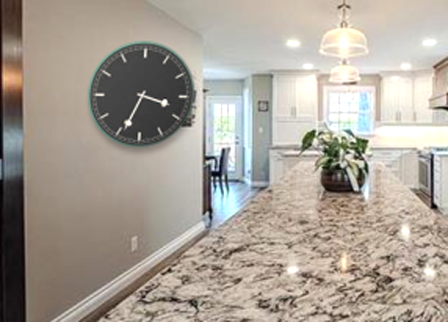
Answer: 3.34
